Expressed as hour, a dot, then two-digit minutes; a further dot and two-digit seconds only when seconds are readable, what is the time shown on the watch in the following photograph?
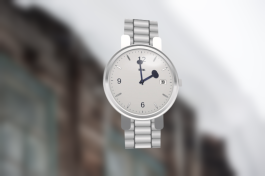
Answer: 1.59
